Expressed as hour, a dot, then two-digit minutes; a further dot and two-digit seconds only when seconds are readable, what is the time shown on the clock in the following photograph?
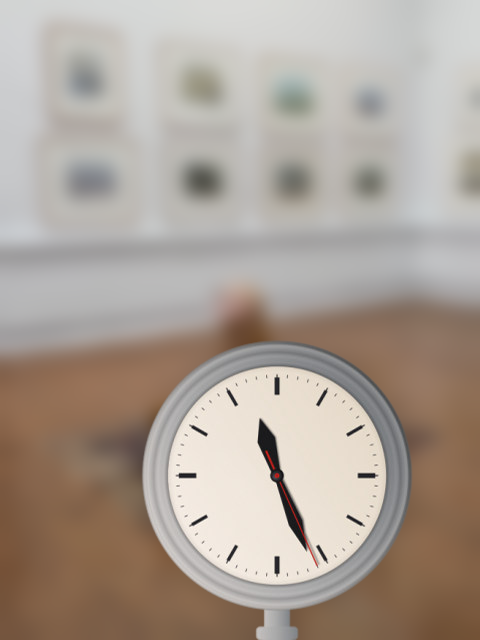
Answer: 11.26.26
